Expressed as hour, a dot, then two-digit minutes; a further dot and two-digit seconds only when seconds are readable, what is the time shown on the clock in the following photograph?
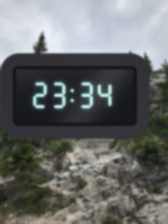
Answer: 23.34
